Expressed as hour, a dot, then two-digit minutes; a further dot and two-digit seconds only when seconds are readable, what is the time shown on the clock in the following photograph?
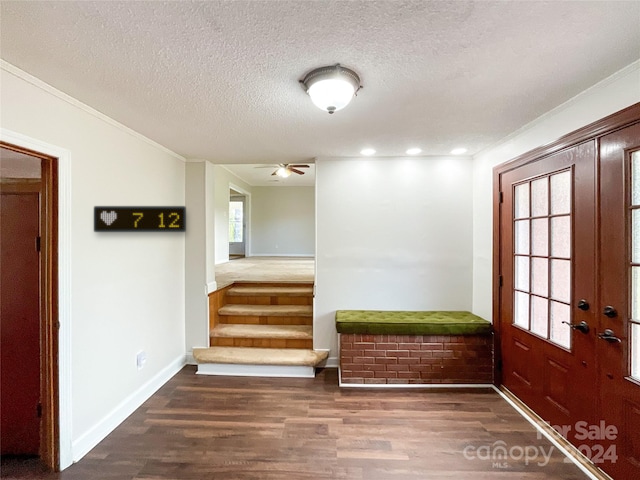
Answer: 7.12
